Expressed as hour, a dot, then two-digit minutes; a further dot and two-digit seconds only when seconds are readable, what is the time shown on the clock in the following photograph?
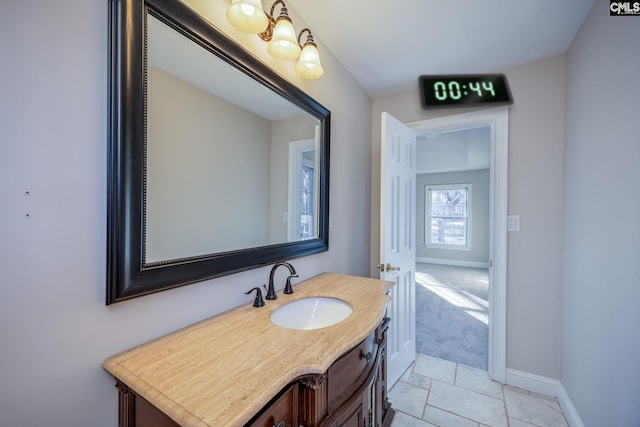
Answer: 0.44
